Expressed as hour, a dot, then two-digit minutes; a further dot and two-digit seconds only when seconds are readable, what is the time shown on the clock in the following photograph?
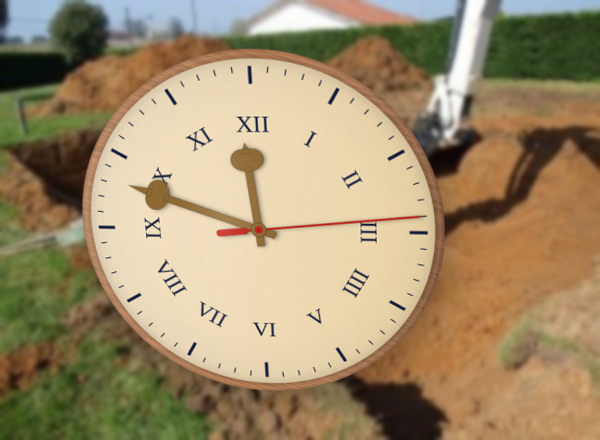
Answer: 11.48.14
